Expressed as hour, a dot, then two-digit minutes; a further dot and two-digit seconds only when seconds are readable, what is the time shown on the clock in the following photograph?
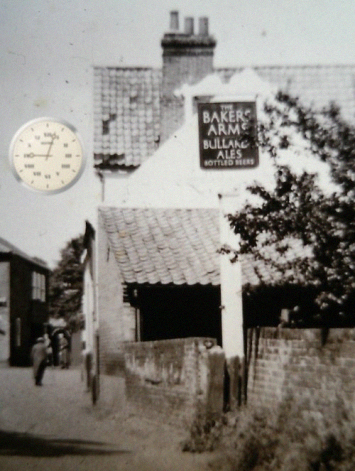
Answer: 9.03
